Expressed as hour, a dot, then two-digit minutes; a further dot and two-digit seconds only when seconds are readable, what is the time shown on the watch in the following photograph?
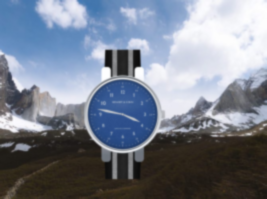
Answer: 3.47
